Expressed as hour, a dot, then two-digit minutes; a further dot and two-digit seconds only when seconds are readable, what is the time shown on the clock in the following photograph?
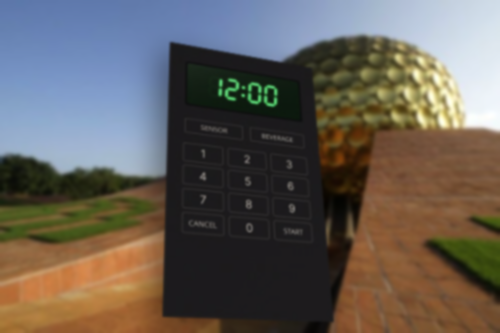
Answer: 12.00
